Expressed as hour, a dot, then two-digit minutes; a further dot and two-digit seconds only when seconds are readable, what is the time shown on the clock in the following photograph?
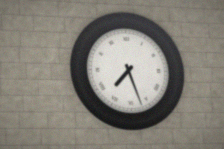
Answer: 7.27
